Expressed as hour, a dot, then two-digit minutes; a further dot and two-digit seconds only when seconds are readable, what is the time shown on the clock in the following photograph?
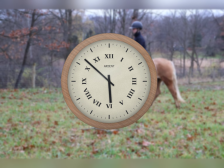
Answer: 5.52
